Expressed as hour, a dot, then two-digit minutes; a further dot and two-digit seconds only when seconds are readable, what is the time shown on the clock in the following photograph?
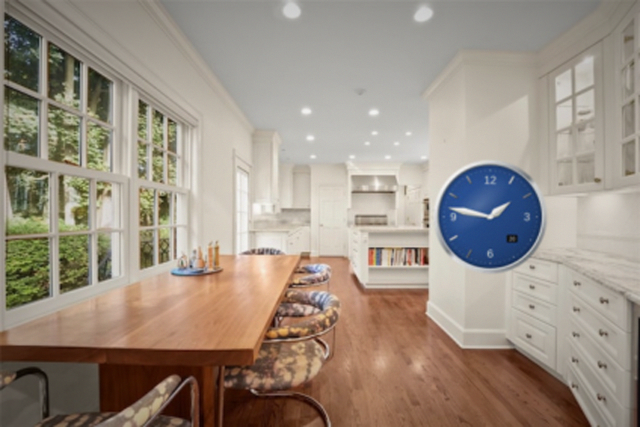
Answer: 1.47
